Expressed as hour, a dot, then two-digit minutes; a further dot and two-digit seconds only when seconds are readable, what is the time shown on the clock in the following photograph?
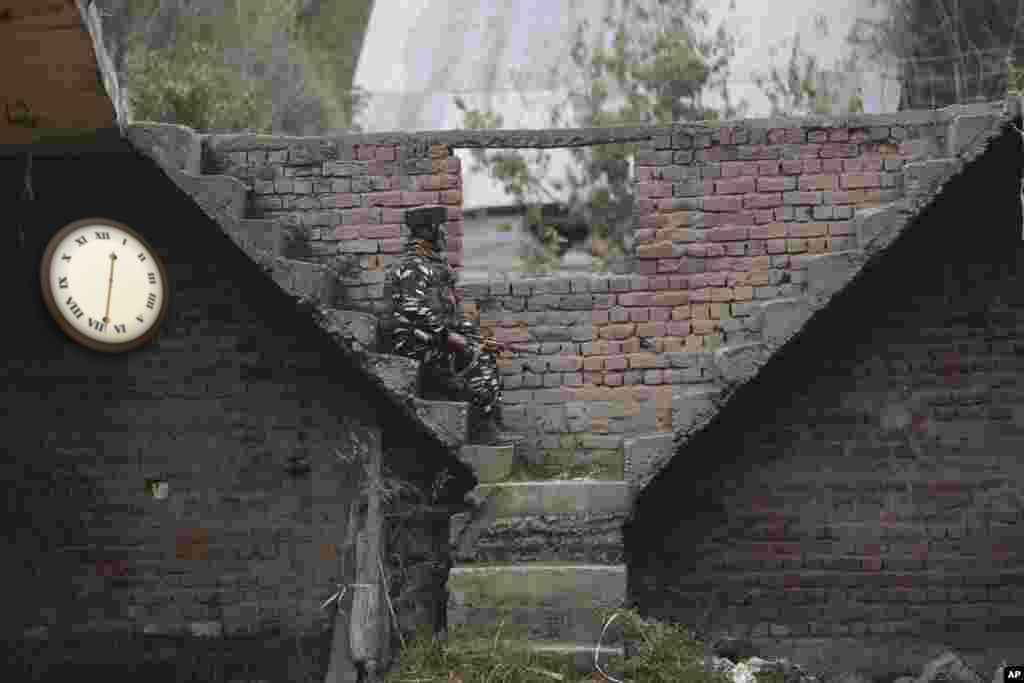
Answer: 12.33
